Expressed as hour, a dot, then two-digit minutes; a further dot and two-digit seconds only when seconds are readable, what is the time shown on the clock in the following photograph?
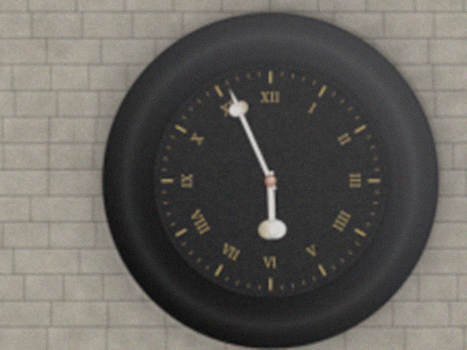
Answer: 5.56
